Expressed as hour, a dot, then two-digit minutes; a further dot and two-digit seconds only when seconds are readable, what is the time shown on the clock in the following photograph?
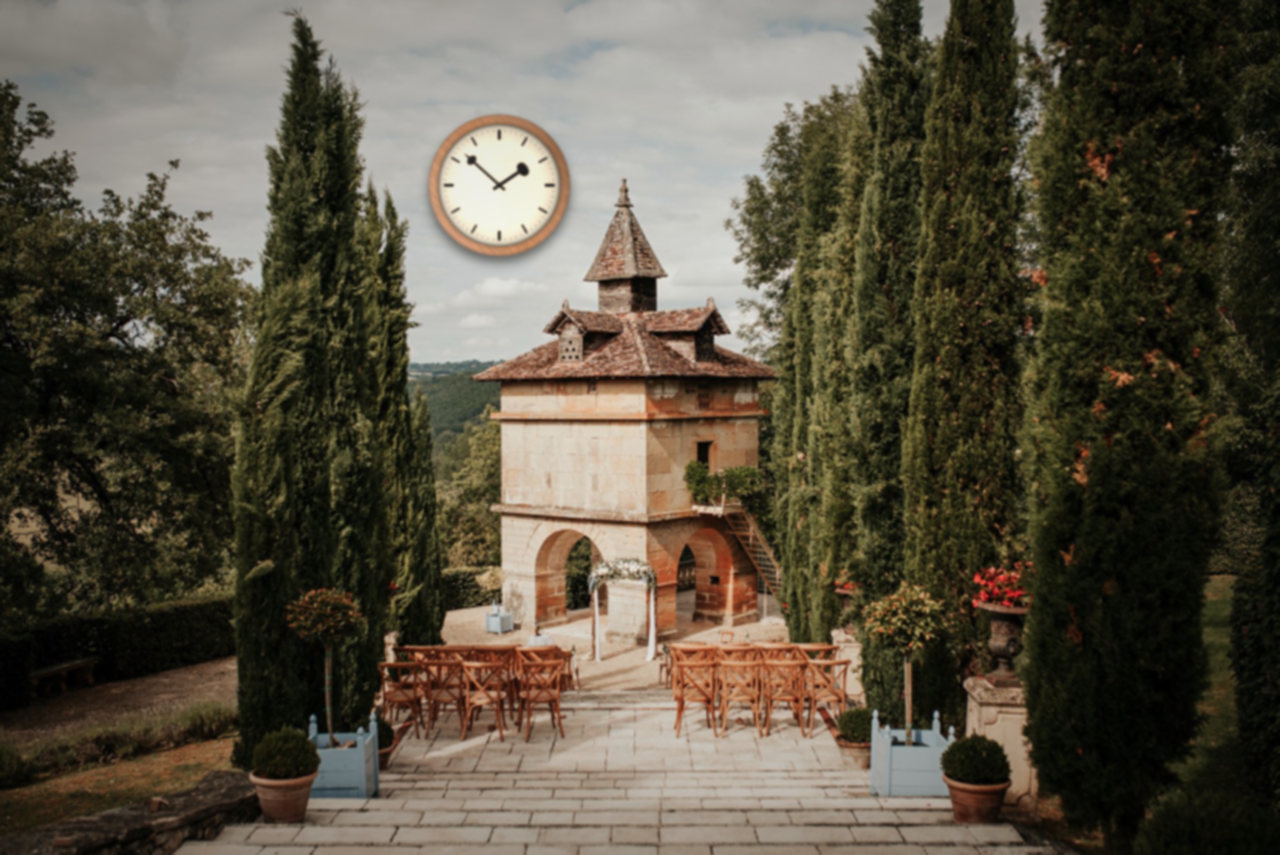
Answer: 1.52
